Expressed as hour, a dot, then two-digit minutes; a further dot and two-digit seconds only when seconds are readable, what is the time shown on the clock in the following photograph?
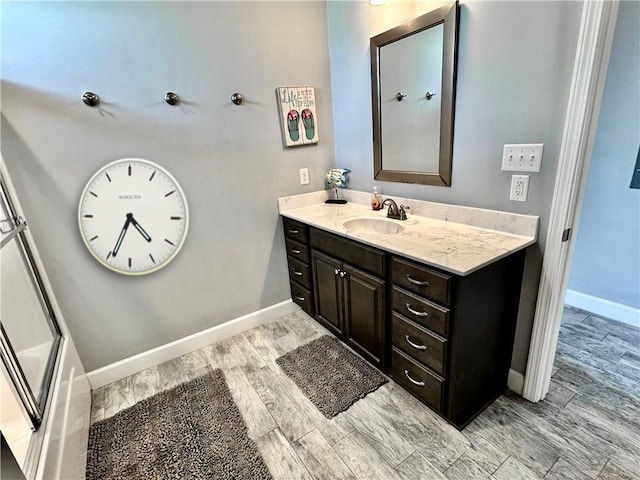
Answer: 4.34
